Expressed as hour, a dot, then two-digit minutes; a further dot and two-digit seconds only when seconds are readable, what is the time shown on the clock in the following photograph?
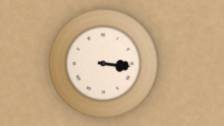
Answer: 3.16
